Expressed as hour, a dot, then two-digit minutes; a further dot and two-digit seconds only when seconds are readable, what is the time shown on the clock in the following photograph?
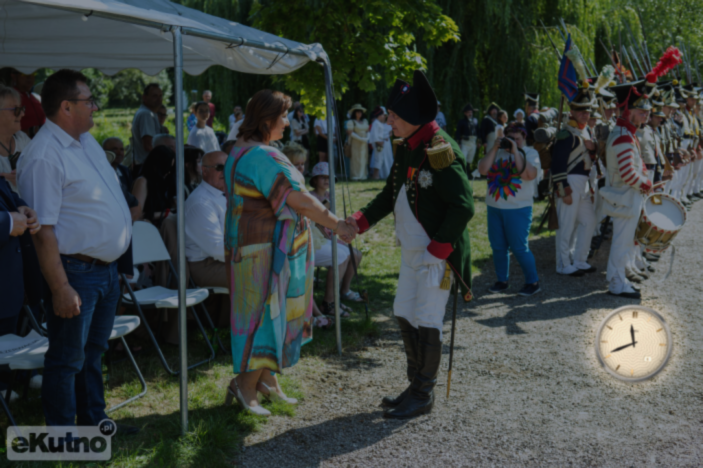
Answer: 11.41
